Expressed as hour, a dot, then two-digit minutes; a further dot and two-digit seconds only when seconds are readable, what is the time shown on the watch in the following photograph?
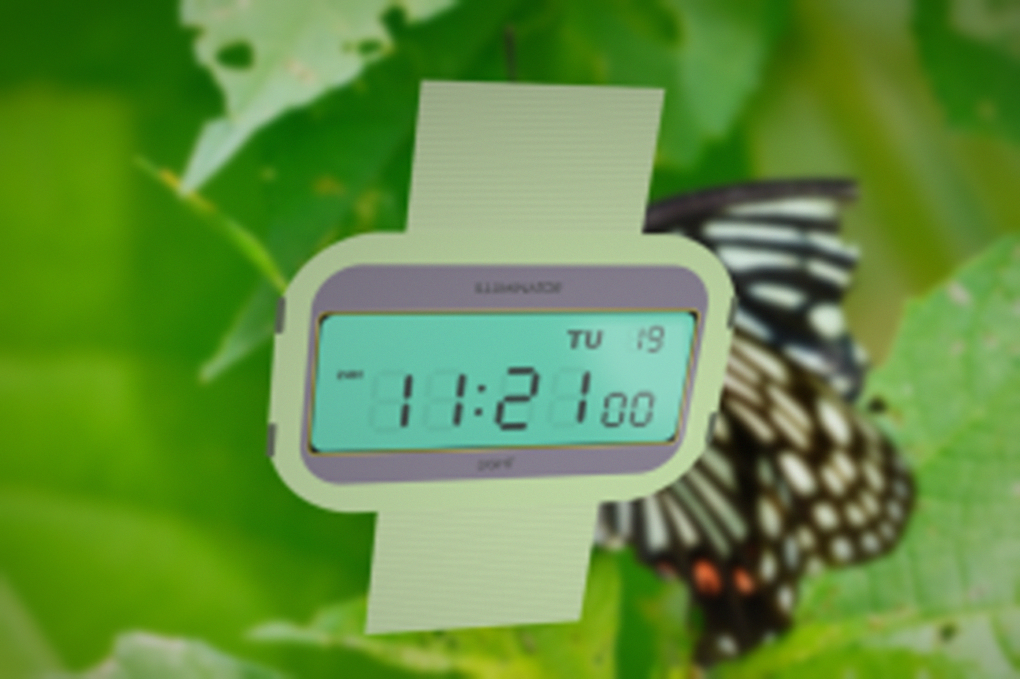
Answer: 11.21.00
